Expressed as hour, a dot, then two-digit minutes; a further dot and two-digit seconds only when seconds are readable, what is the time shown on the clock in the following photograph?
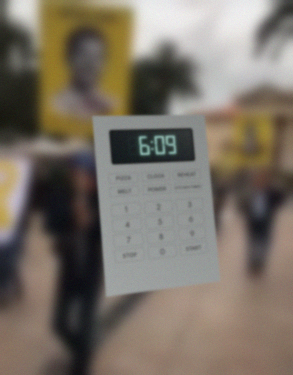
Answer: 6.09
